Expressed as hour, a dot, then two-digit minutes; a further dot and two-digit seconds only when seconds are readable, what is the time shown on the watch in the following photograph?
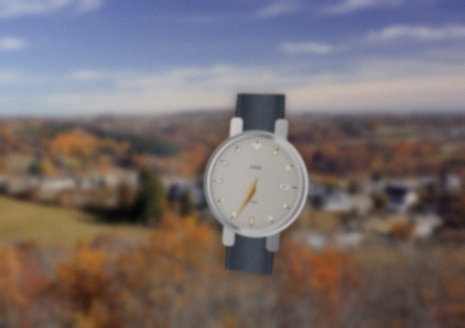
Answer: 6.34
